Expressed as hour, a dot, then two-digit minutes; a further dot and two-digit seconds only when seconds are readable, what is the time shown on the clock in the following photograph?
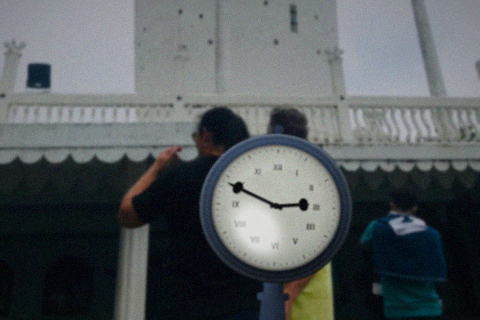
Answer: 2.49
